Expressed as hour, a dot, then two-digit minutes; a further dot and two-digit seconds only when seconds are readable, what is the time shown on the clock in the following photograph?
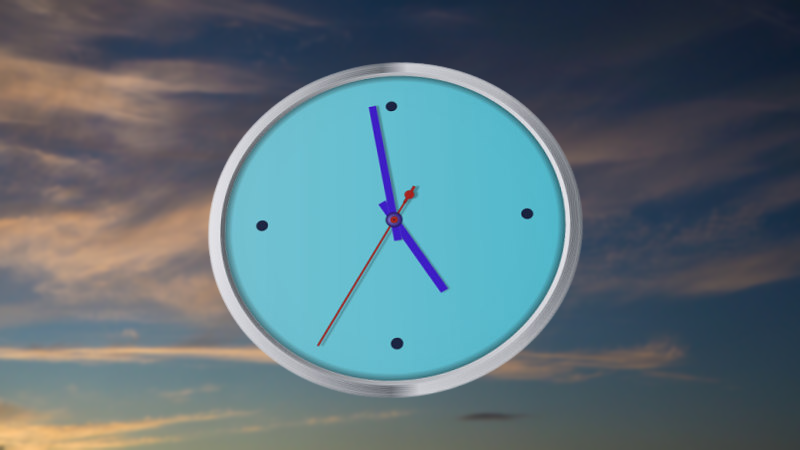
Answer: 4.58.35
